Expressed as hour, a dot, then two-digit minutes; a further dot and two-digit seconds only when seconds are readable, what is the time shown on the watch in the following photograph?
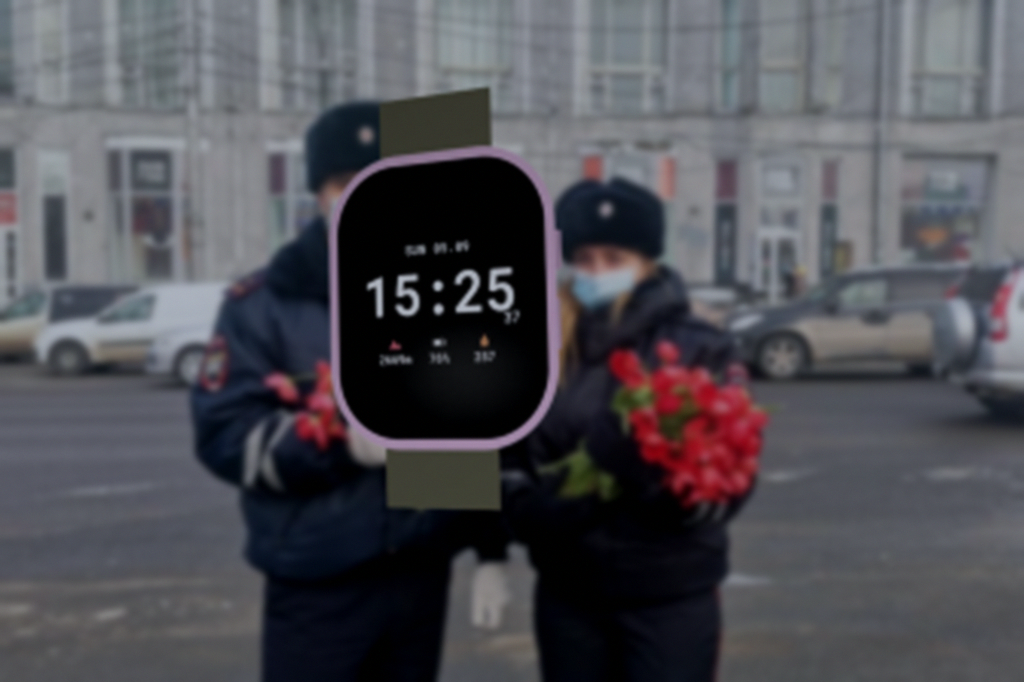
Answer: 15.25
